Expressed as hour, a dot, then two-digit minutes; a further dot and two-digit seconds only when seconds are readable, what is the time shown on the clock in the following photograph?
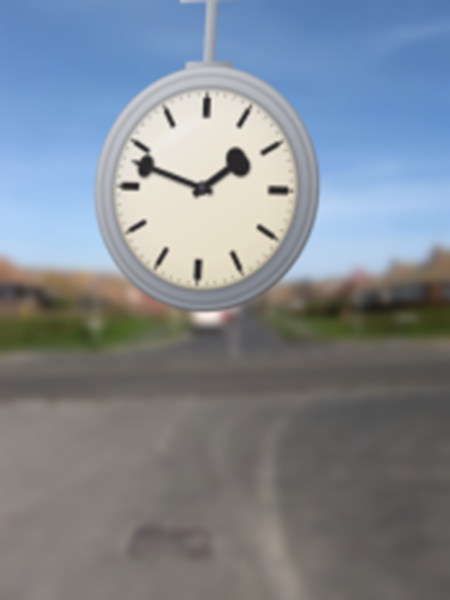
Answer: 1.48
